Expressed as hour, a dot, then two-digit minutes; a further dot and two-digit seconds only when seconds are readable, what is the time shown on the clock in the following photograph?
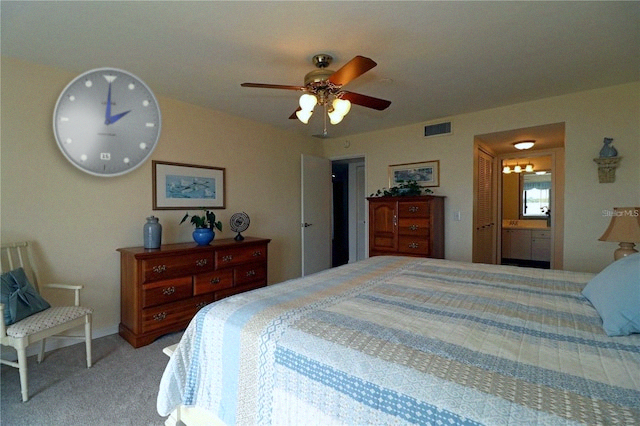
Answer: 2.00
